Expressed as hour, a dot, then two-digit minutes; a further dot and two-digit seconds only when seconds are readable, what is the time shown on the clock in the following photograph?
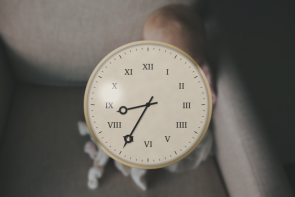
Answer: 8.35
